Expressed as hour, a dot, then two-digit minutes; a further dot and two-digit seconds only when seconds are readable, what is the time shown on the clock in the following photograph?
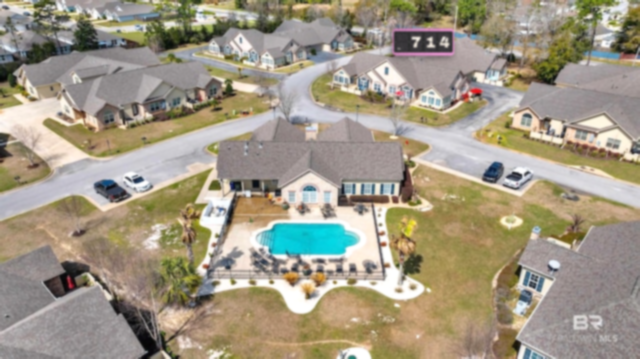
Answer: 7.14
